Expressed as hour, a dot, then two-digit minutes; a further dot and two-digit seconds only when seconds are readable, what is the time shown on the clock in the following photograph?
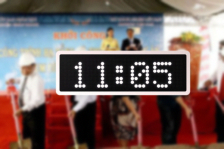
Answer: 11.05
